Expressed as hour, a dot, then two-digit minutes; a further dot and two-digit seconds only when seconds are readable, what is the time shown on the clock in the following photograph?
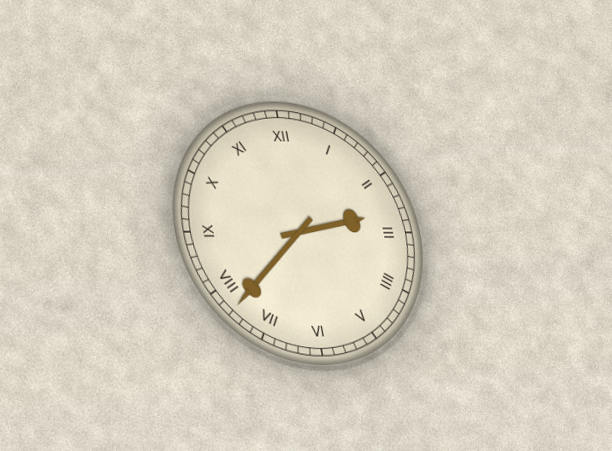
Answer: 2.38
